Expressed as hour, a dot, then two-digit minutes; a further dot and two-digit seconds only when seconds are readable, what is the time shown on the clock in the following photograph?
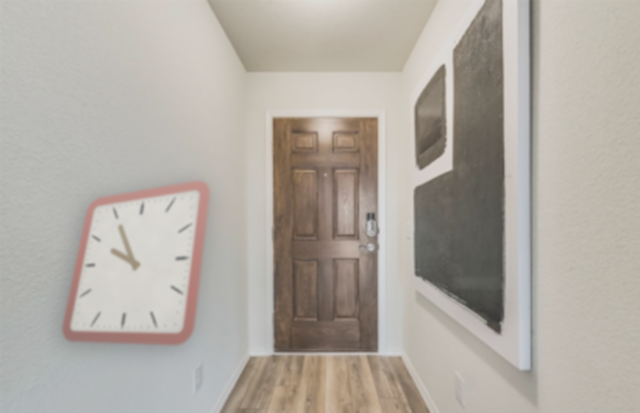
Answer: 9.55
